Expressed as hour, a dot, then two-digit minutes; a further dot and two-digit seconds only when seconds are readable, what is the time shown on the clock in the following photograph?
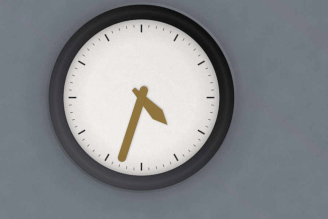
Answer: 4.33
